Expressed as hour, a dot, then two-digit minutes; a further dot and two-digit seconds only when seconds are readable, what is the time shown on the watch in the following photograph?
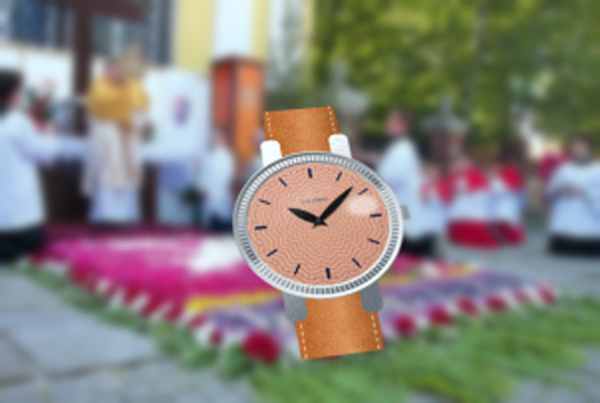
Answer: 10.08
